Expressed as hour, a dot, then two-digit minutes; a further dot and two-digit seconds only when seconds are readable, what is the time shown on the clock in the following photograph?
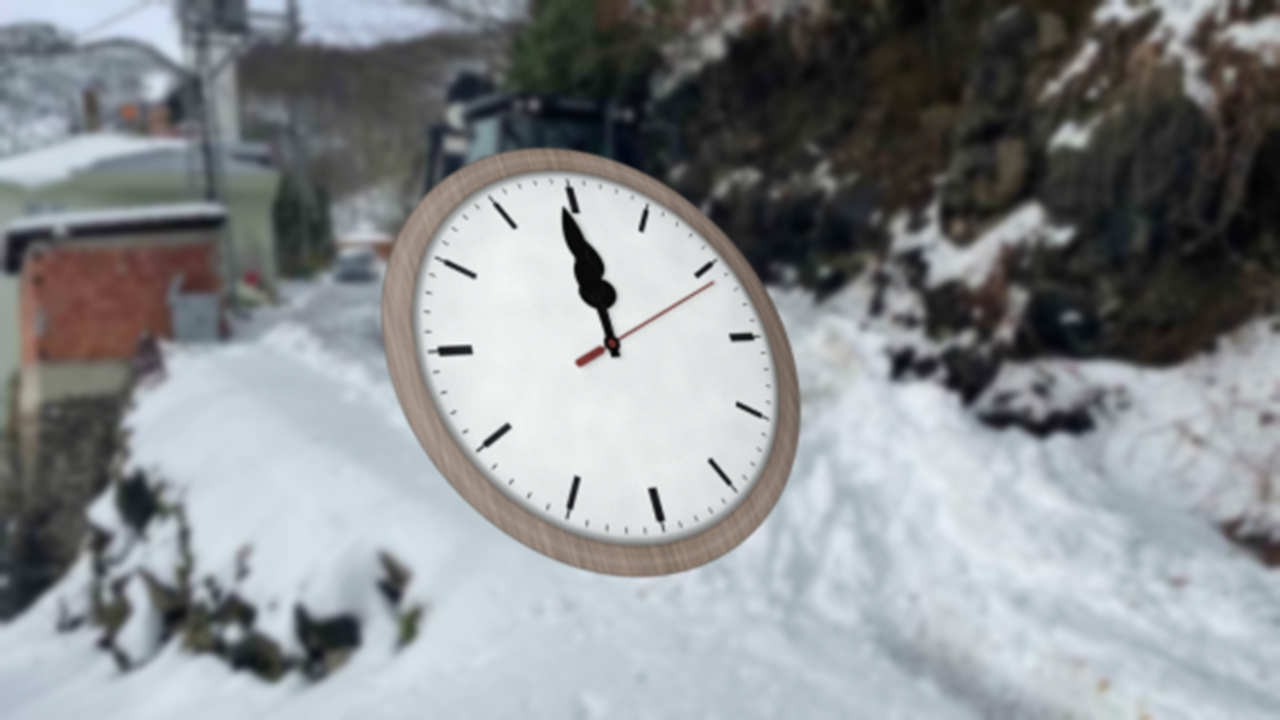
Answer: 11.59.11
